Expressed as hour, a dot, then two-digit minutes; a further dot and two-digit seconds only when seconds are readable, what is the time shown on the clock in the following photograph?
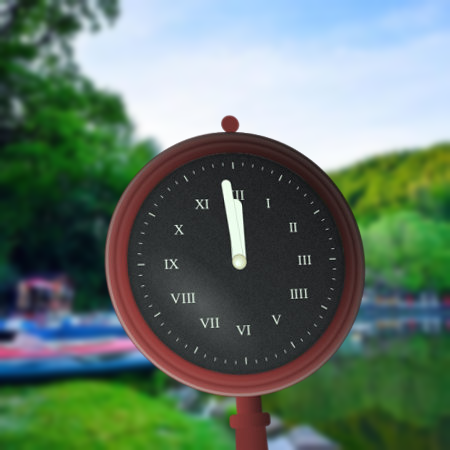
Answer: 11.59
